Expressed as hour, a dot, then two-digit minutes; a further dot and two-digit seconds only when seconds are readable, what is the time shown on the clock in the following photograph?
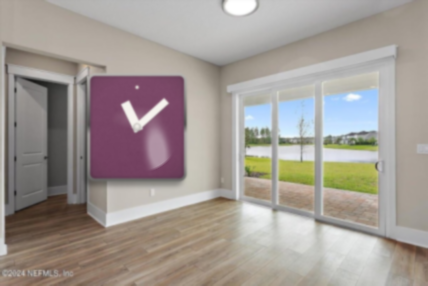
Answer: 11.08
